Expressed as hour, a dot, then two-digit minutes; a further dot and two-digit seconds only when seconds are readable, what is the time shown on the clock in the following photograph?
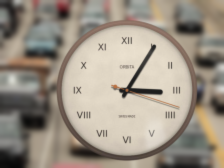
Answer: 3.05.18
